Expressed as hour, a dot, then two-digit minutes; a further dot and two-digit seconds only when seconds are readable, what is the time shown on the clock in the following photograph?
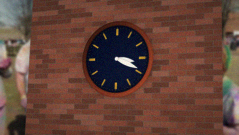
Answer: 3.19
